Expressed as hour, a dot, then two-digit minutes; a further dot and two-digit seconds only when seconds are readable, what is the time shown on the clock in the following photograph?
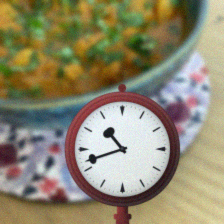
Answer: 10.42
